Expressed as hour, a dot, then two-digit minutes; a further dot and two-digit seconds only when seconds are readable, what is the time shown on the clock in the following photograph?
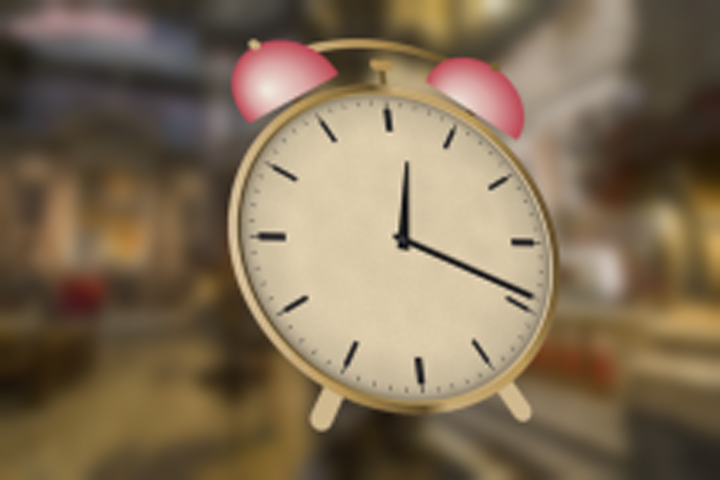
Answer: 12.19
